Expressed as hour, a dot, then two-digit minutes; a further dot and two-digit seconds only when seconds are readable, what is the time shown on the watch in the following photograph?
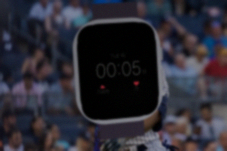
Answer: 0.05
